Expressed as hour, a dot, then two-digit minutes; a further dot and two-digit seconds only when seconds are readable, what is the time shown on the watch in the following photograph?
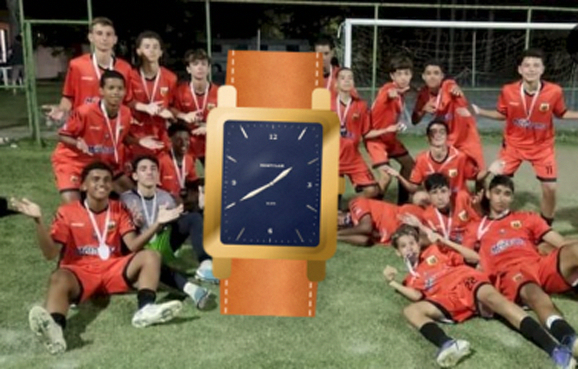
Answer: 1.40
